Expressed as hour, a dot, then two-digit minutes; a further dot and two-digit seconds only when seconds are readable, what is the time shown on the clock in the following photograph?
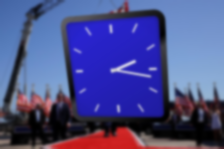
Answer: 2.17
